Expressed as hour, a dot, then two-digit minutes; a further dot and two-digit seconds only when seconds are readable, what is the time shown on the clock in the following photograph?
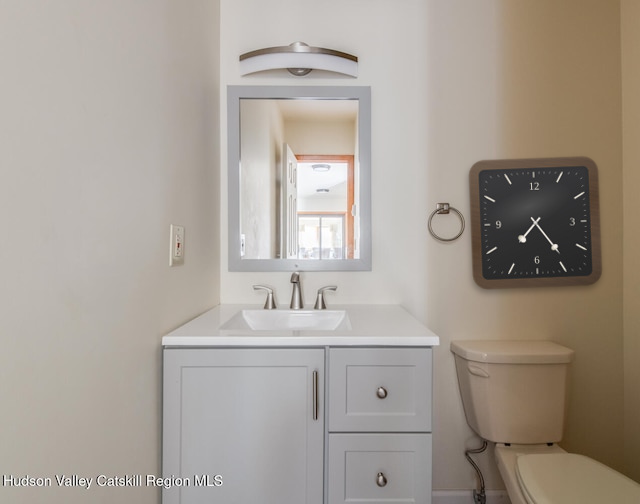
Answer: 7.24
